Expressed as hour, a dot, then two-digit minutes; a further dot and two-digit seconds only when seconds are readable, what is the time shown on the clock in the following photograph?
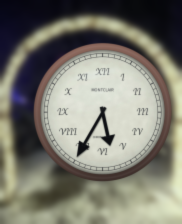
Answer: 5.35
